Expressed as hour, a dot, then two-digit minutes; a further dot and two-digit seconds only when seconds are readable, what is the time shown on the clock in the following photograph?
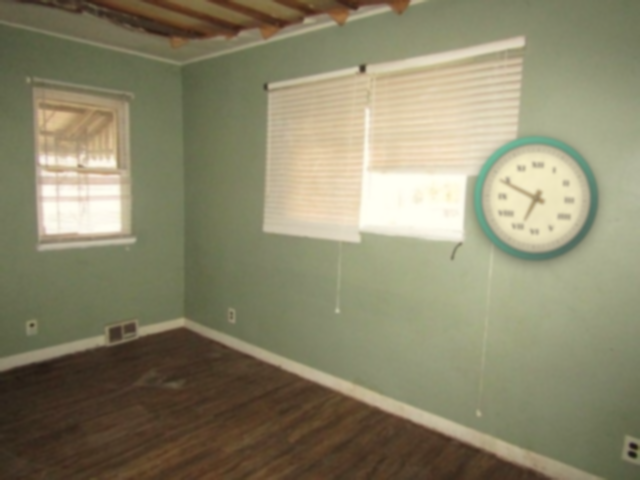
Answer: 6.49
